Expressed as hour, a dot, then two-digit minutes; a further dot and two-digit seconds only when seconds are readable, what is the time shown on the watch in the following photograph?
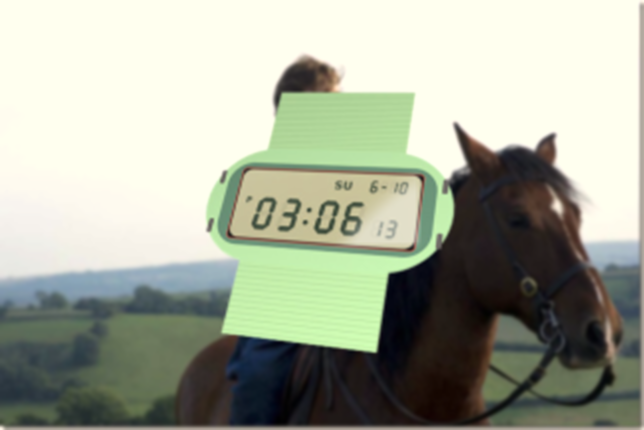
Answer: 3.06.13
